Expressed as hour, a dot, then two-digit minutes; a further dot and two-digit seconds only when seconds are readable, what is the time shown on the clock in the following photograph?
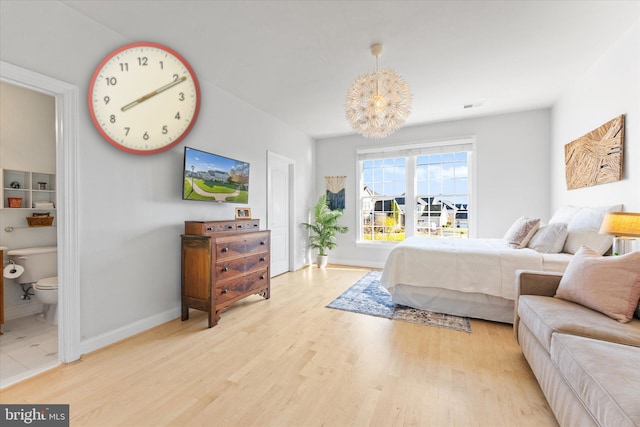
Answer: 8.11
